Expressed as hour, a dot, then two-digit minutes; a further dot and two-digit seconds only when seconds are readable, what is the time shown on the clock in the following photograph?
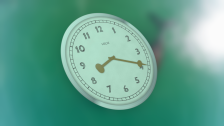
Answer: 8.19
